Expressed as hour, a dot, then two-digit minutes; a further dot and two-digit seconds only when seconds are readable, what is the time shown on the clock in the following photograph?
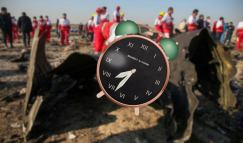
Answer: 7.33
